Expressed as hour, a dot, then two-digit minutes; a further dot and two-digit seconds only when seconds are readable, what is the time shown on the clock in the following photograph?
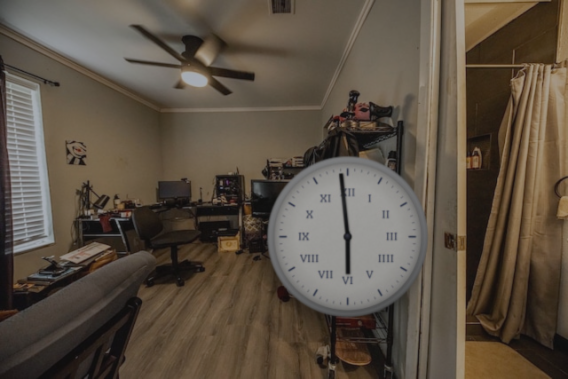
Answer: 5.59
